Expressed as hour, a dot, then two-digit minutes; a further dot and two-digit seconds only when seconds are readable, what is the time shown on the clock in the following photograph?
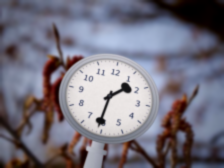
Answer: 1.31
